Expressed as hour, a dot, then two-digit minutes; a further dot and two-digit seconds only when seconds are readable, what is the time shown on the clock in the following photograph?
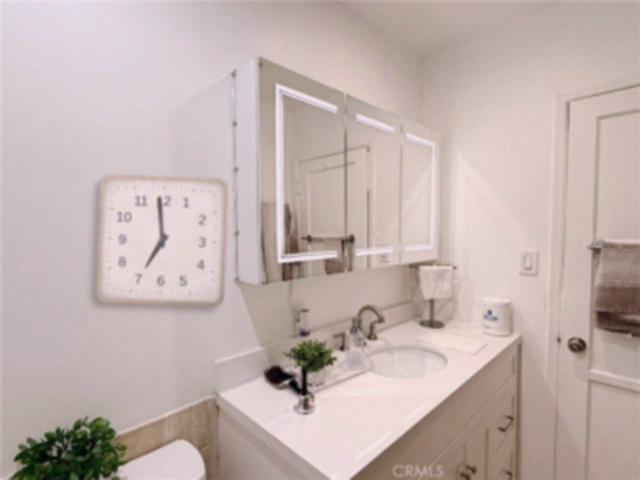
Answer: 6.59
